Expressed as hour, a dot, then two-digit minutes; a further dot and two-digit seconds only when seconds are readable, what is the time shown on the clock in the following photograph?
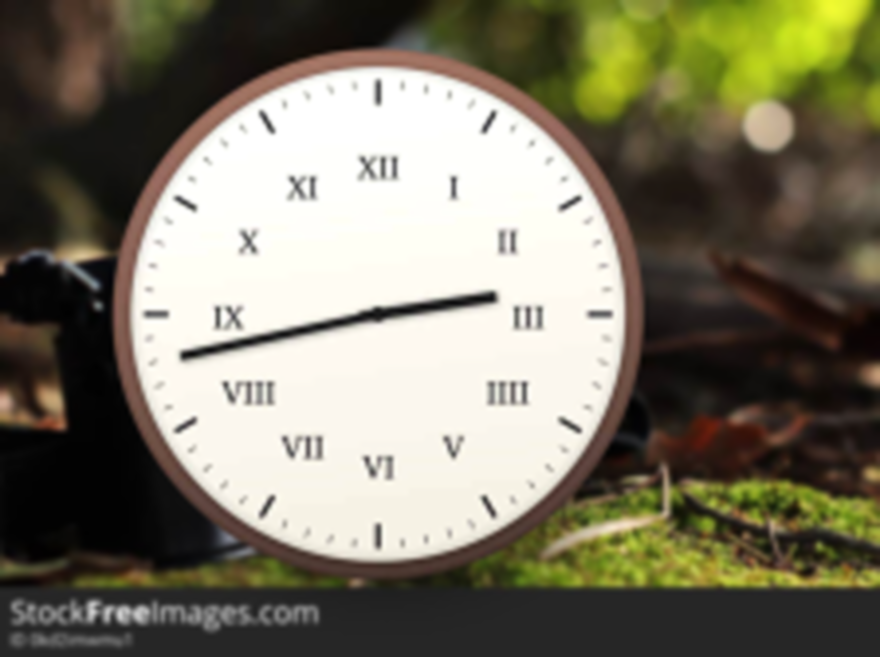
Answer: 2.43
